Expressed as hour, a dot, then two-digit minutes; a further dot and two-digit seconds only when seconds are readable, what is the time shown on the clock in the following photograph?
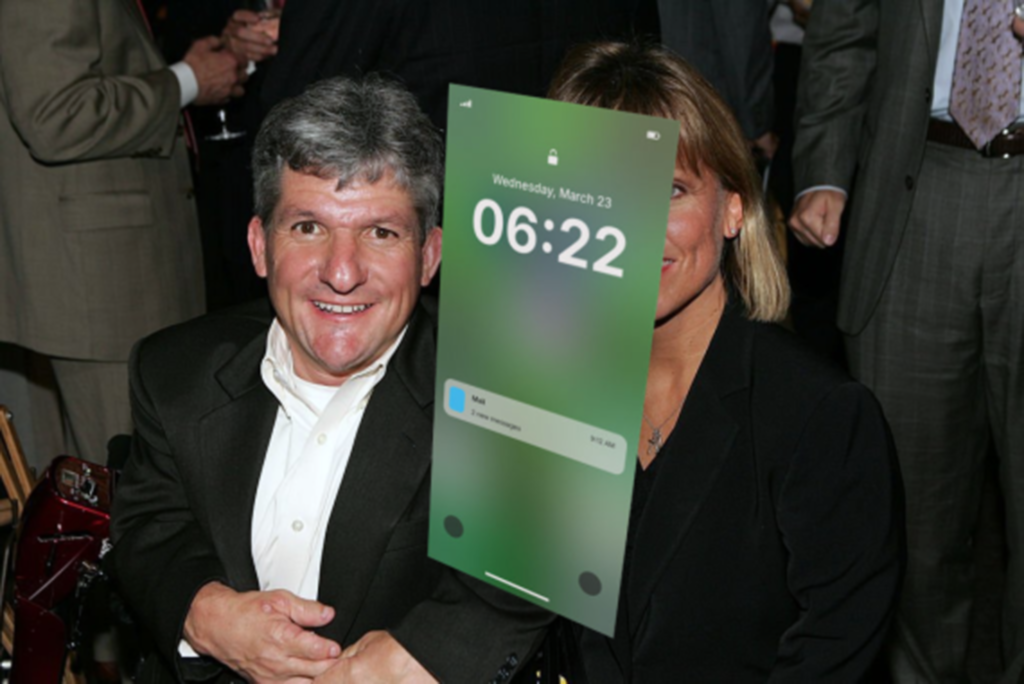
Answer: 6.22
